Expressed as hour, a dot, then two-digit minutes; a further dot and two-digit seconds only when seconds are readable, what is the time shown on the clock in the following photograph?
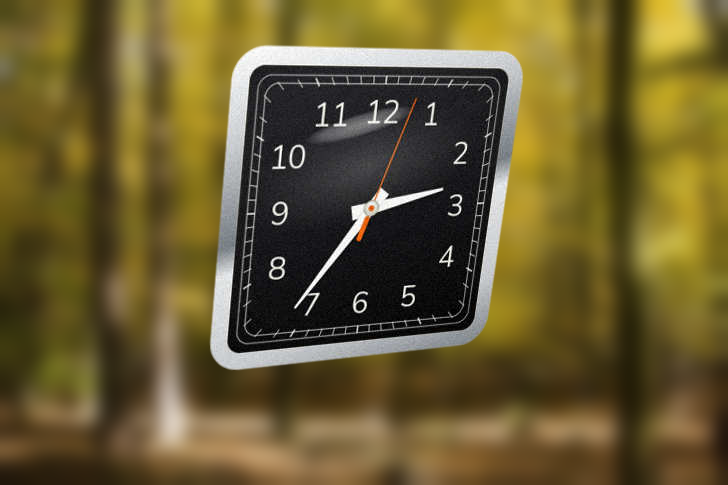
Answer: 2.36.03
